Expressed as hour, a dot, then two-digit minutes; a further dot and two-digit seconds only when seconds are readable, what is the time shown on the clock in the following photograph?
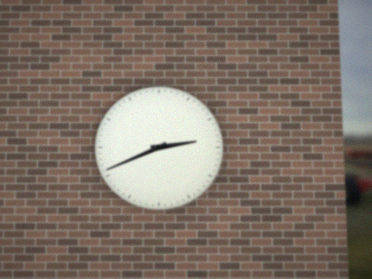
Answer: 2.41
